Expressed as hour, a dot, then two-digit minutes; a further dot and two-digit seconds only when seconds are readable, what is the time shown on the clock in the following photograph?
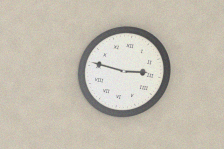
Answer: 2.46
